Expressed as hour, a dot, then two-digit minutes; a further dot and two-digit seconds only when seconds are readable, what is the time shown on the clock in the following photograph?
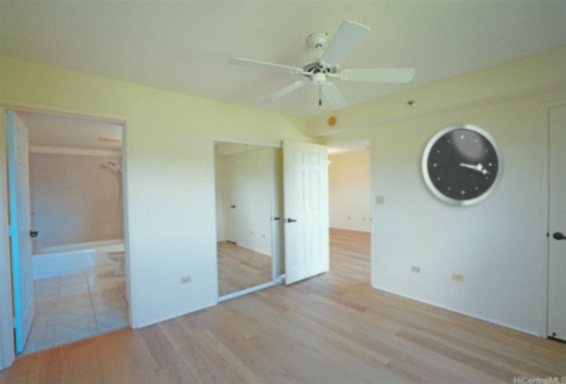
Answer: 3.18
